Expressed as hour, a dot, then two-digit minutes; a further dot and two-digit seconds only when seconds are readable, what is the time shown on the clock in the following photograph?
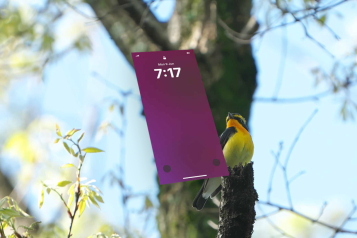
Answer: 7.17
